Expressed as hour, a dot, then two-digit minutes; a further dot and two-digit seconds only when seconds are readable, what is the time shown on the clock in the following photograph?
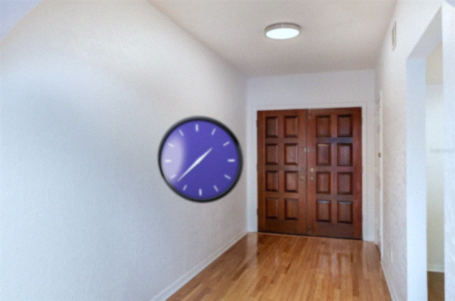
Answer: 1.38
